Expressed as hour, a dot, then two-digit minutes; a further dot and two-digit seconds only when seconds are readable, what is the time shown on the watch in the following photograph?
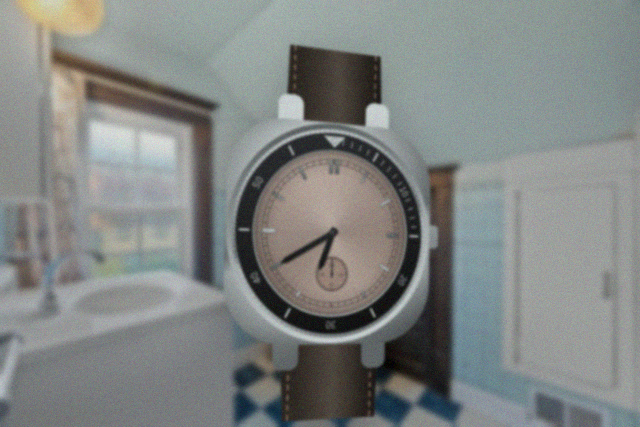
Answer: 6.40
